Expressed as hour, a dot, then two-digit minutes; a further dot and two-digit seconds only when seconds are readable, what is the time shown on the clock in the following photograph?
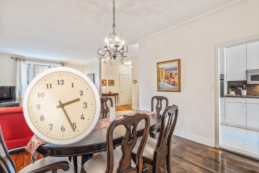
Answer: 2.26
